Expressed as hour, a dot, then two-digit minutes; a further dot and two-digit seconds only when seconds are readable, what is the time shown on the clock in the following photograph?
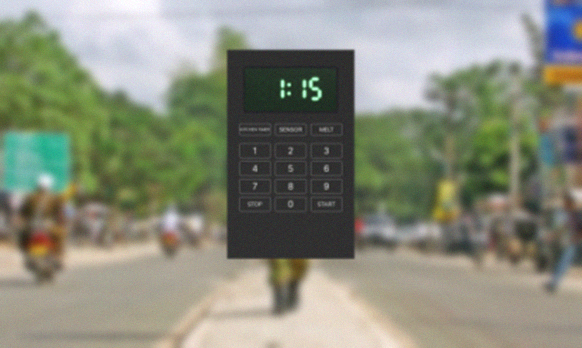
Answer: 1.15
